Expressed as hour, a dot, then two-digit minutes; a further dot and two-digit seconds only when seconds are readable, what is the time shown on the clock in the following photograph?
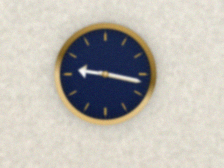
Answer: 9.17
